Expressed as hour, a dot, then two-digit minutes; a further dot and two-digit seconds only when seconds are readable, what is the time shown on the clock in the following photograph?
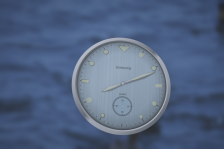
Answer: 8.11
